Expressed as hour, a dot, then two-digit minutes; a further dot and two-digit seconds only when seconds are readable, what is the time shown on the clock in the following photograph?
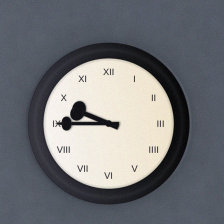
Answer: 9.45
